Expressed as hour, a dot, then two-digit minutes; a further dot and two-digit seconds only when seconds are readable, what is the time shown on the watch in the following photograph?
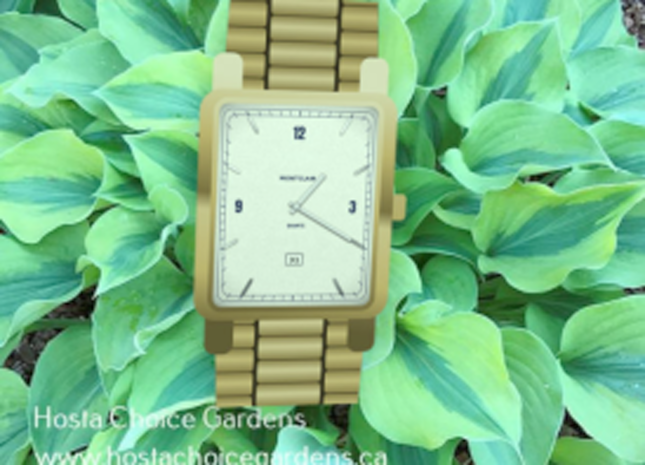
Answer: 1.20
